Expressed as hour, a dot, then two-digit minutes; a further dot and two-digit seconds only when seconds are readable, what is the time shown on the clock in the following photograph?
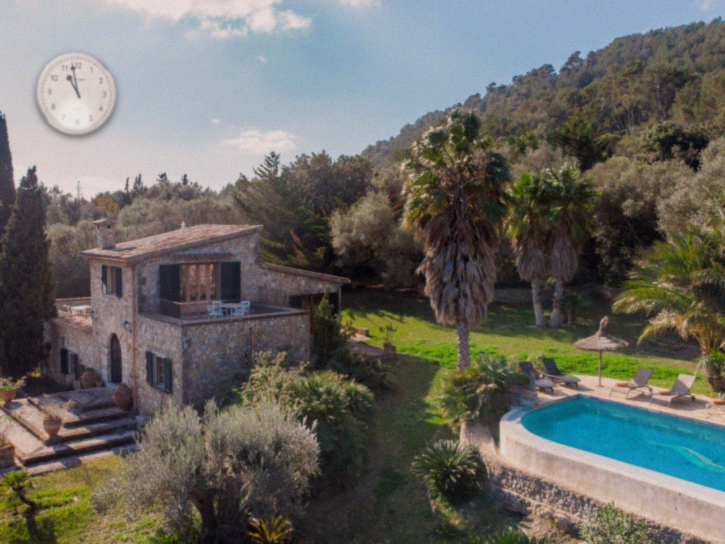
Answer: 10.58
